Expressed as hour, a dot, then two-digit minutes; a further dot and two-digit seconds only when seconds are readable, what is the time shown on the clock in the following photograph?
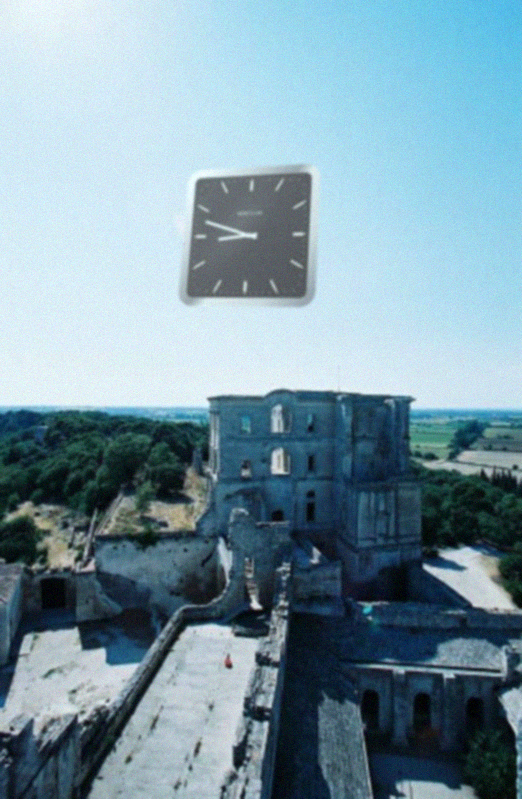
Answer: 8.48
